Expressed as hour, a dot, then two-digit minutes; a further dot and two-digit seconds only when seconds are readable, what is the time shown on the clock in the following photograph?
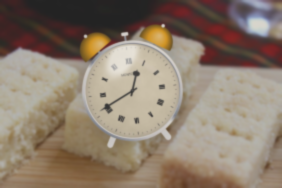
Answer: 12.41
